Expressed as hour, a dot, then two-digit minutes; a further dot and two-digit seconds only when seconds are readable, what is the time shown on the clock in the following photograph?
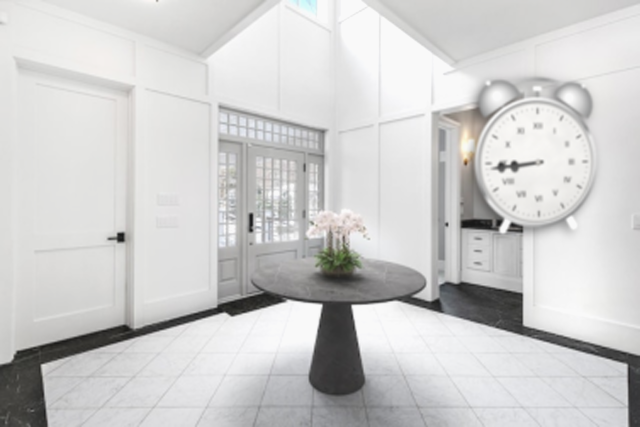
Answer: 8.44
